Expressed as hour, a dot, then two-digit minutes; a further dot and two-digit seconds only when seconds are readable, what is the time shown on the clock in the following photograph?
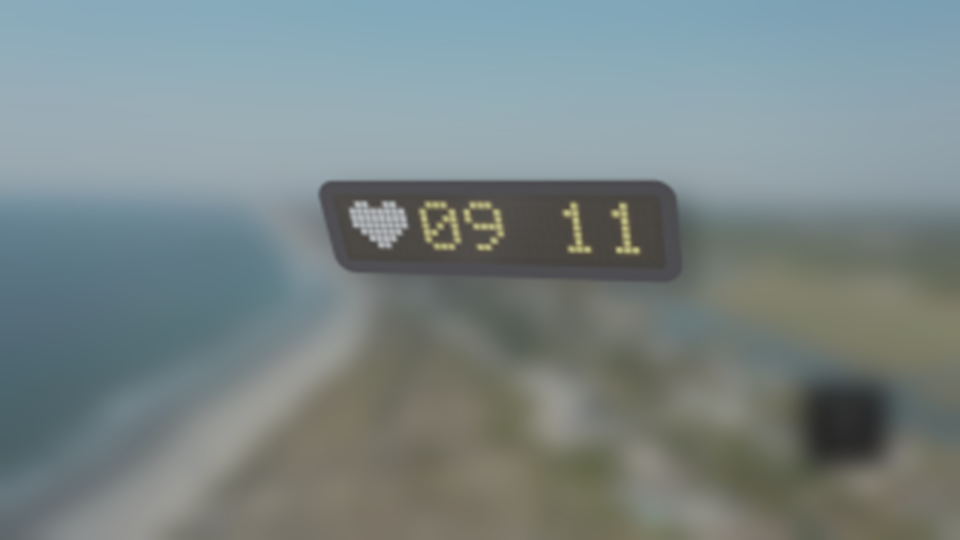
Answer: 9.11
